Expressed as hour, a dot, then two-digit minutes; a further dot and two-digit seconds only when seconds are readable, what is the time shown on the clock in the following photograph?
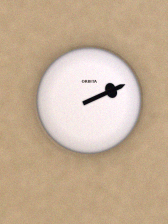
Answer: 2.11
